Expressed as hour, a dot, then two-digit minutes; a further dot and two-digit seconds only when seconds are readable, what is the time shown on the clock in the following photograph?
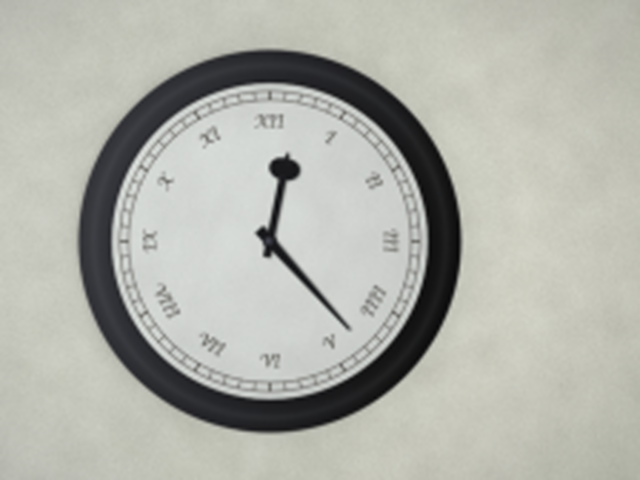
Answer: 12.23
